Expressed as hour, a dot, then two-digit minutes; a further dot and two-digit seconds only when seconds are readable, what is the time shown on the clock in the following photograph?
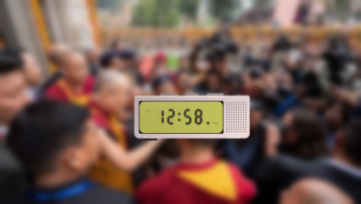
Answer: 12.58
